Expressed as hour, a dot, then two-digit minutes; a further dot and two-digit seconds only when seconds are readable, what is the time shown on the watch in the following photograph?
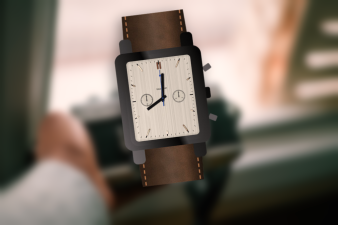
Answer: 8.01
